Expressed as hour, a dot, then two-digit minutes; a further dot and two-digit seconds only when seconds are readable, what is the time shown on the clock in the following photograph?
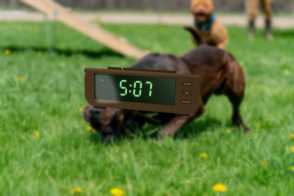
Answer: 5.07
